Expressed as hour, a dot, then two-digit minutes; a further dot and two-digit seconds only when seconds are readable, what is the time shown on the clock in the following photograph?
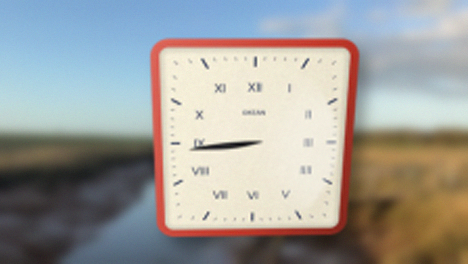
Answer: 8.44
